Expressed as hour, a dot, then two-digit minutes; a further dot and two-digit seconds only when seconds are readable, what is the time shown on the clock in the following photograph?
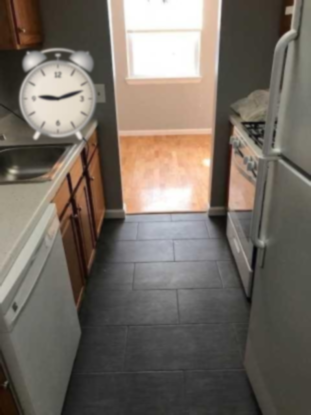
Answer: 9.12
